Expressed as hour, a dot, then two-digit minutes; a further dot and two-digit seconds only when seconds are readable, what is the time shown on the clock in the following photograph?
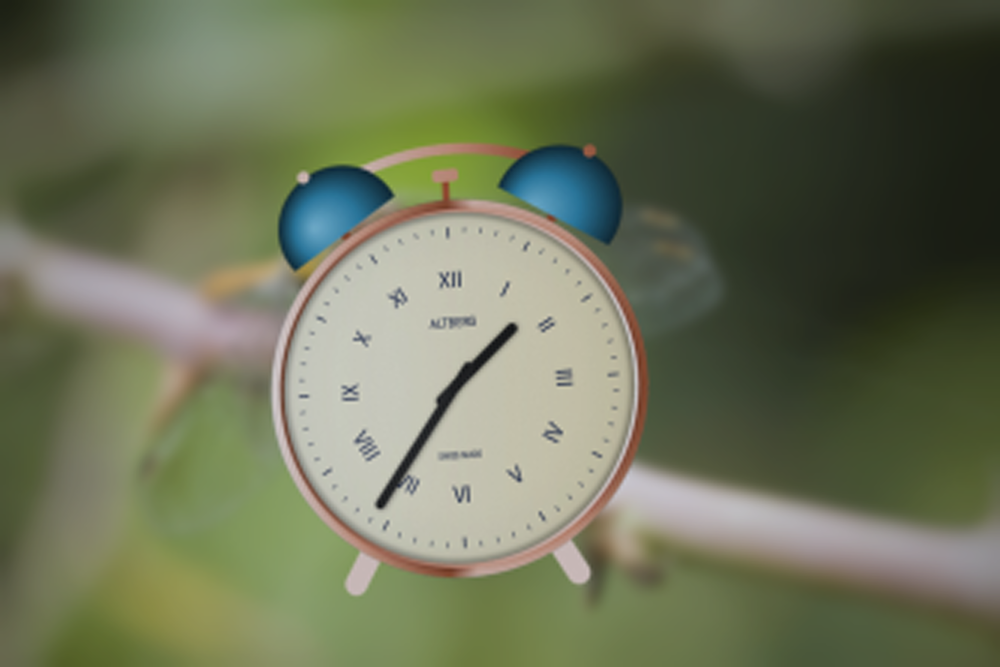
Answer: 1.36
